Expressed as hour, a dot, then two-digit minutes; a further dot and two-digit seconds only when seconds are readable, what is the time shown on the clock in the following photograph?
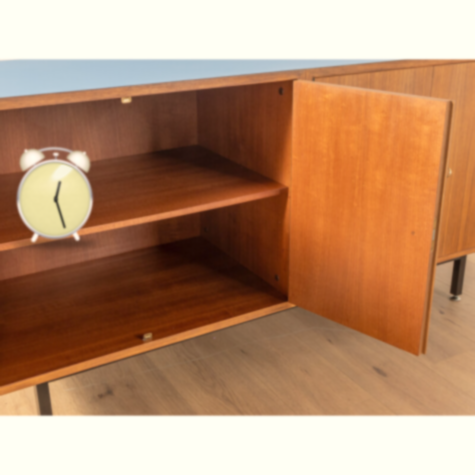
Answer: 12.27
